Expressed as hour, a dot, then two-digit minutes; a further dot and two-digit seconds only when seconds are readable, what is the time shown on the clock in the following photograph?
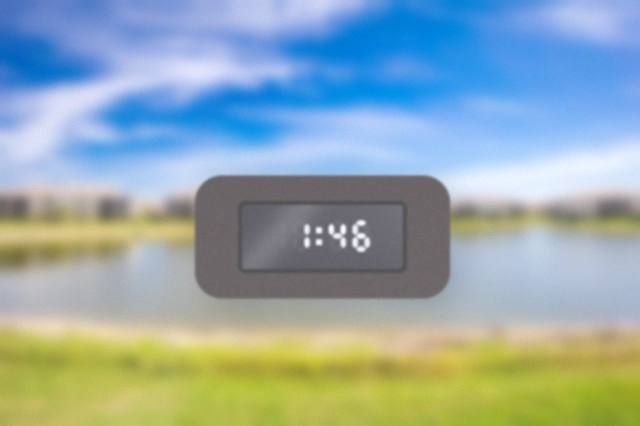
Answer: 1.46
